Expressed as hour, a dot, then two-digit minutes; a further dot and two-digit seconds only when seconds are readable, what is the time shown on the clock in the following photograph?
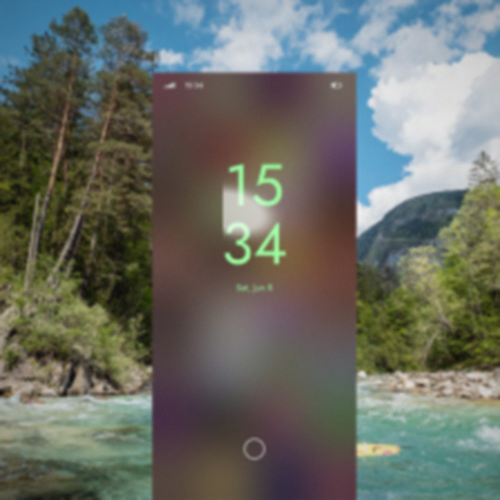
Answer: 15.34
